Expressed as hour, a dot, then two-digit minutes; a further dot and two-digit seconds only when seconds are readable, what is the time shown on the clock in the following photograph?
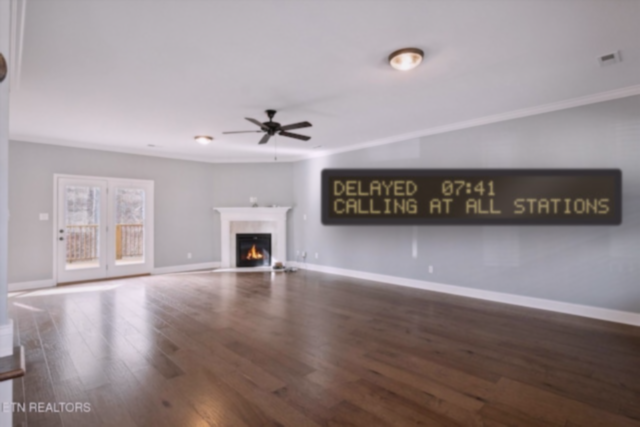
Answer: 7.41
